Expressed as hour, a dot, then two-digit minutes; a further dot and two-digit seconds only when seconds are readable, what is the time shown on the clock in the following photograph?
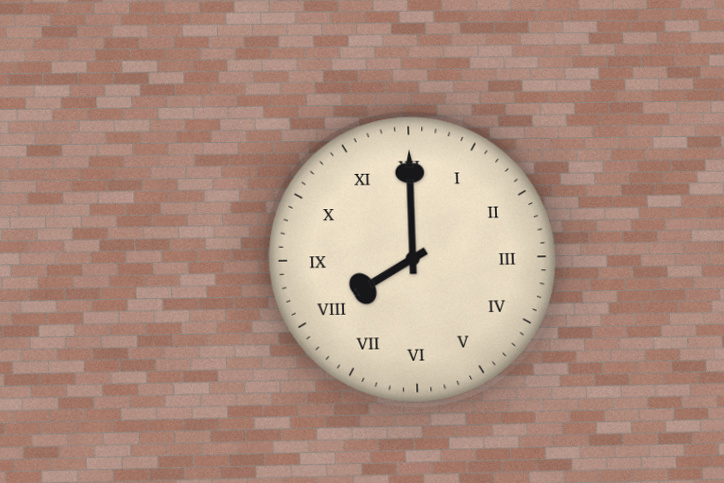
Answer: 8.00
